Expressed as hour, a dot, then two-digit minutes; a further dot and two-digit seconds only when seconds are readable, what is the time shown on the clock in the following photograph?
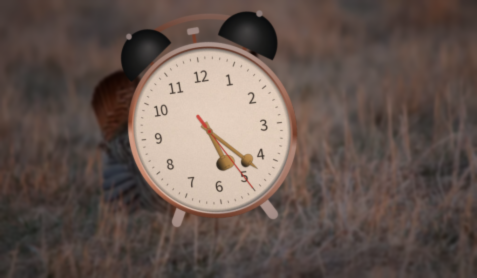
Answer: 5.22.25
